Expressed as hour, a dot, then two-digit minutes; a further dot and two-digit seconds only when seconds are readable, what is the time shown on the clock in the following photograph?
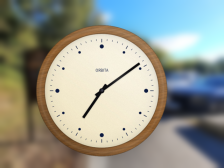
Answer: 7.09
